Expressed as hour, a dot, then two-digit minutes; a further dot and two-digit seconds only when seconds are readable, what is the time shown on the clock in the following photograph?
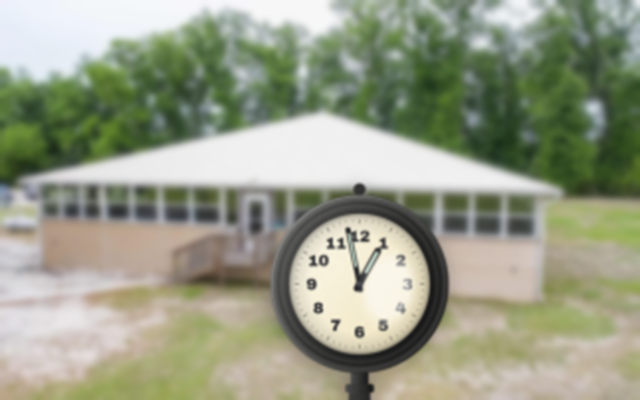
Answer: 12.58
